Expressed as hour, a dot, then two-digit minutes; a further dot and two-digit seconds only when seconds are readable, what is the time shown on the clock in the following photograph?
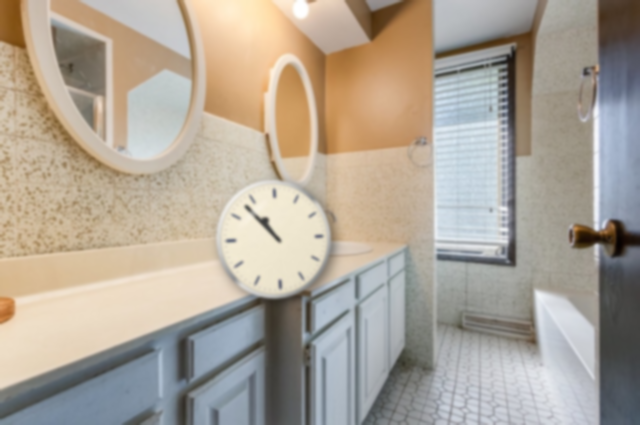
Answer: 10.53
